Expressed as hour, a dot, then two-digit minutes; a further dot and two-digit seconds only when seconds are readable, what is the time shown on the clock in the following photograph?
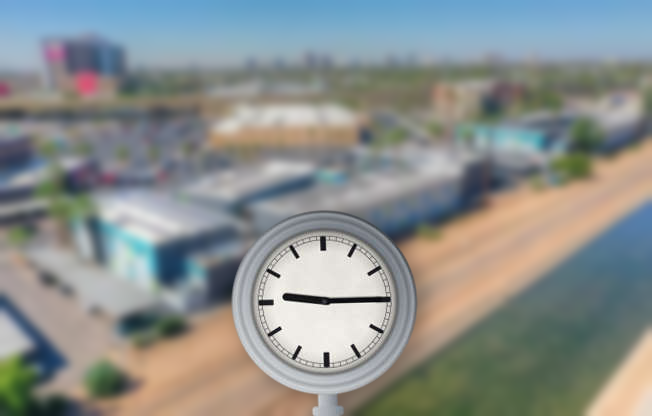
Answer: 9.15
